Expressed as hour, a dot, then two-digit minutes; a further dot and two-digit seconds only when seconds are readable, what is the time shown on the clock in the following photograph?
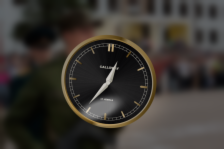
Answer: 12.36
